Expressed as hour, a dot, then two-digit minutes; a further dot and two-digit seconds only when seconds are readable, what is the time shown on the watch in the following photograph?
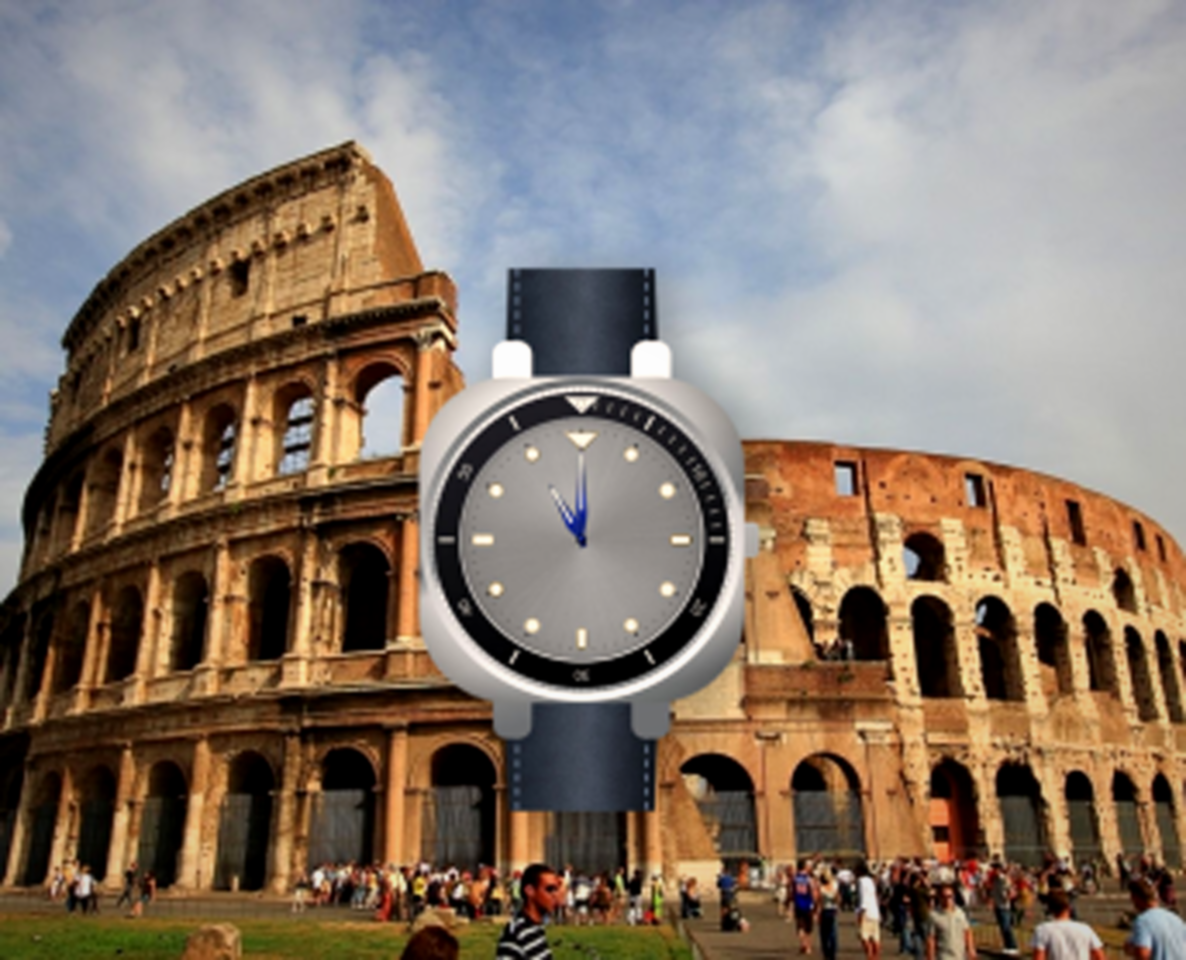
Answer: 11.00
